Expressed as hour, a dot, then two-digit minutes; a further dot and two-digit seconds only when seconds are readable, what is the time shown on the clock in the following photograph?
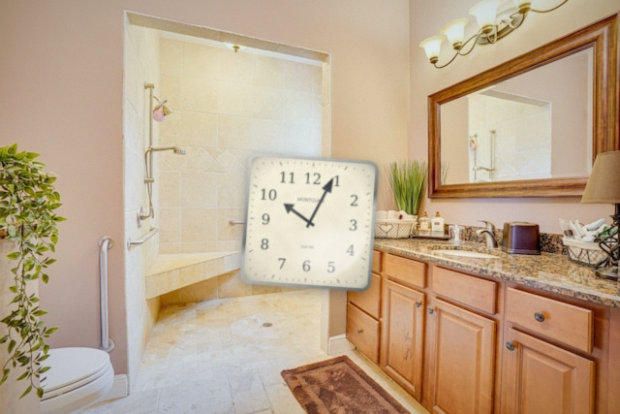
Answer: 10.04
